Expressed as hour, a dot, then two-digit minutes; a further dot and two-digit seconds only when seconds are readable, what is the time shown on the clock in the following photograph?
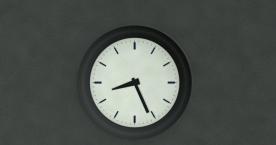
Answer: 8.26
